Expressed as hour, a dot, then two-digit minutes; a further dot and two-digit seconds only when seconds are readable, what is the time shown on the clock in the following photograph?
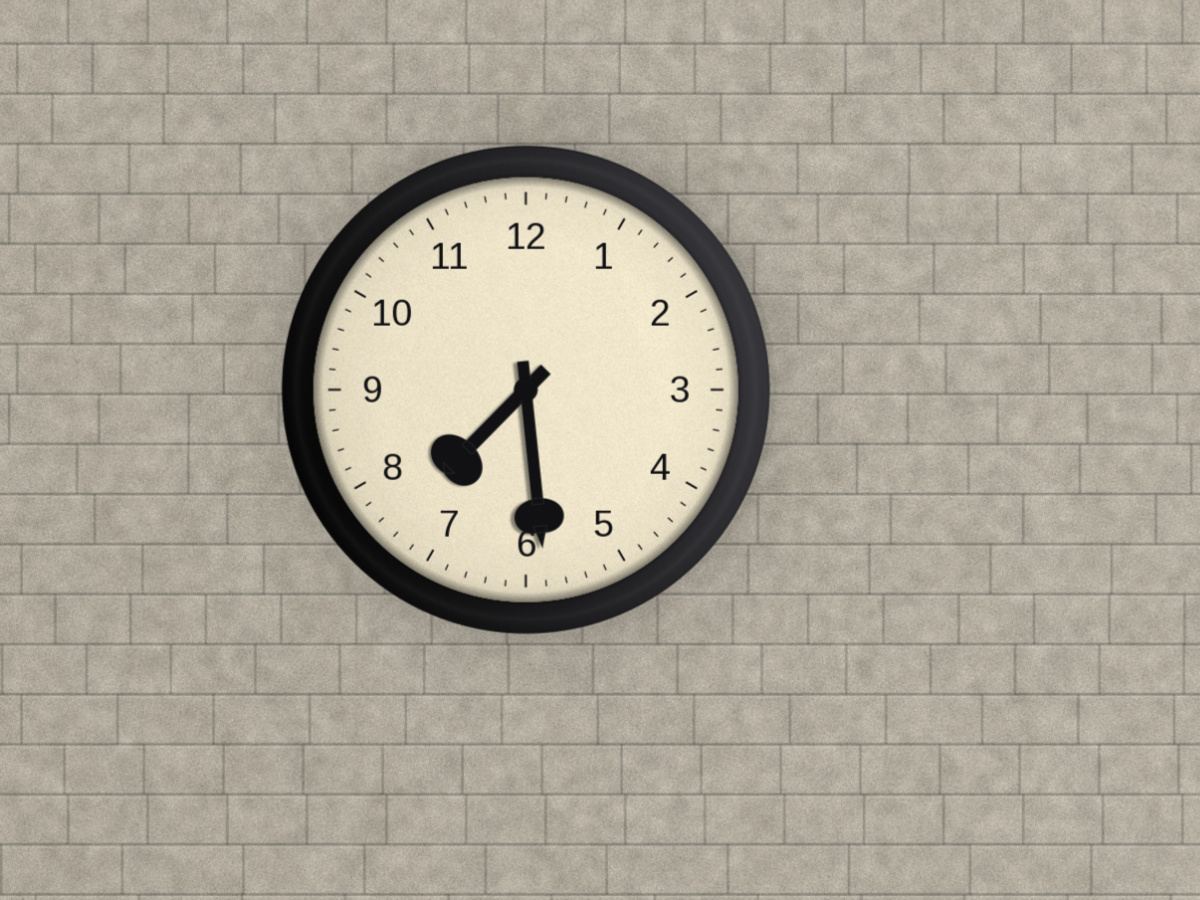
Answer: 7.29
